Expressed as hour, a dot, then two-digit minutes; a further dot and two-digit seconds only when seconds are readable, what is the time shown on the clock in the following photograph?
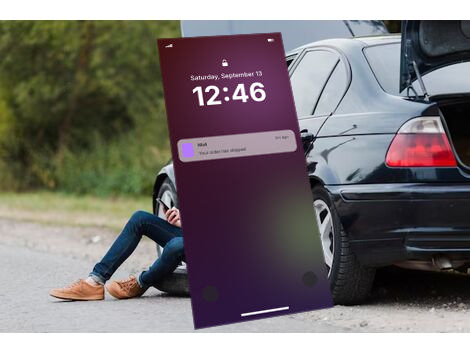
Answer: 12.46
